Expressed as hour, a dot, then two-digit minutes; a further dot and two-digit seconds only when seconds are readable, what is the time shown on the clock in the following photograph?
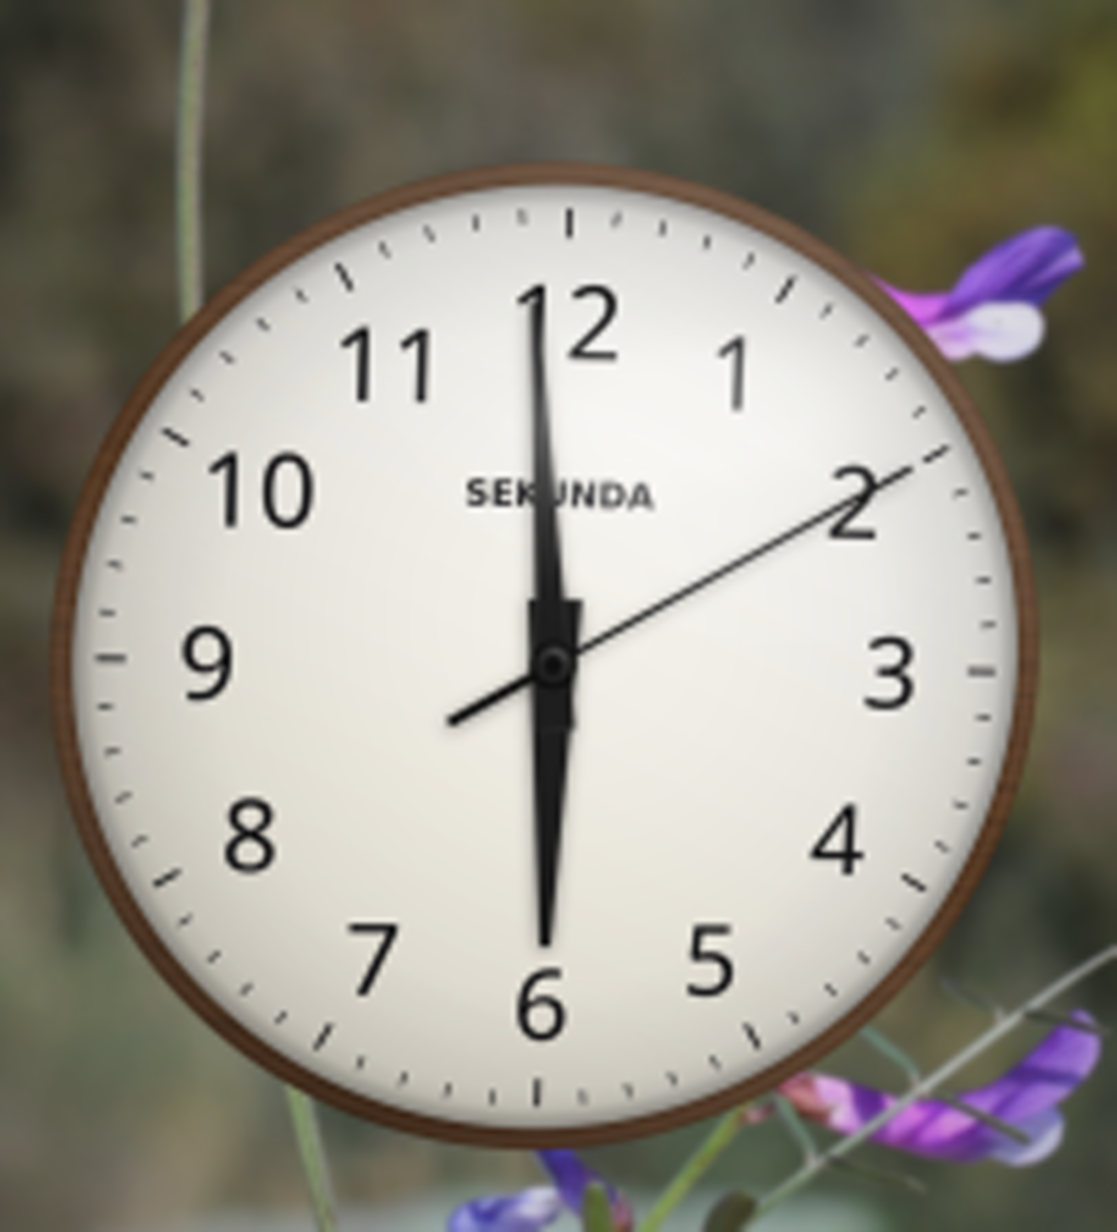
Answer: 5.59.10
